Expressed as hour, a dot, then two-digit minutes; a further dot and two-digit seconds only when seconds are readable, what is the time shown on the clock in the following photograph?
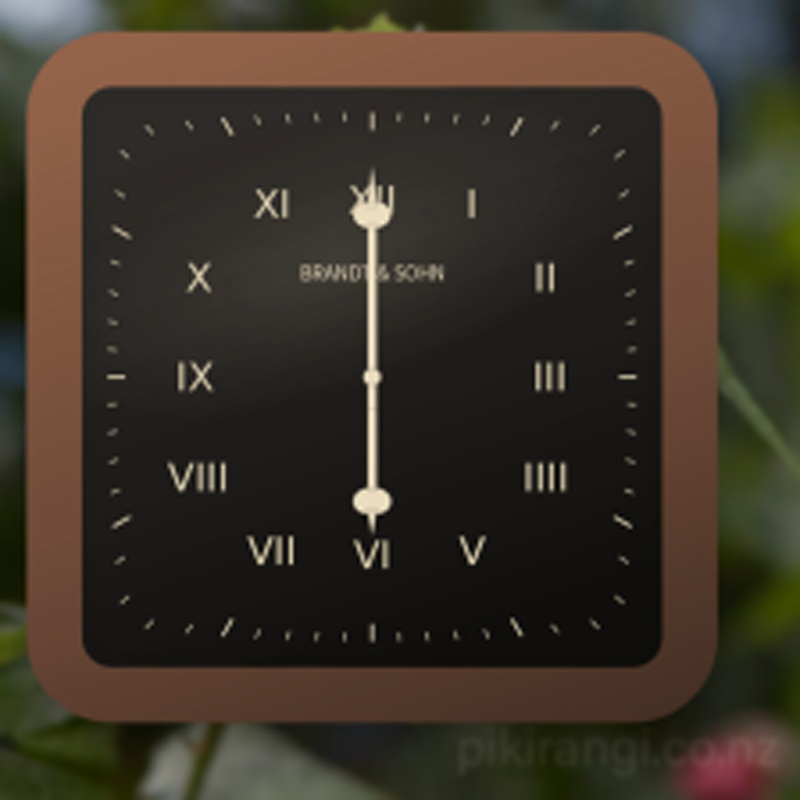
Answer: 6.00
